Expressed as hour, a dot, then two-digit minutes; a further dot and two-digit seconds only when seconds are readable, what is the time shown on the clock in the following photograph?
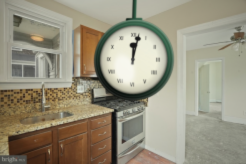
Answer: 12.02
